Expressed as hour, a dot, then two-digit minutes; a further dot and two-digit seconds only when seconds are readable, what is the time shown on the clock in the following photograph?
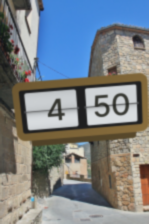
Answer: 4.50
